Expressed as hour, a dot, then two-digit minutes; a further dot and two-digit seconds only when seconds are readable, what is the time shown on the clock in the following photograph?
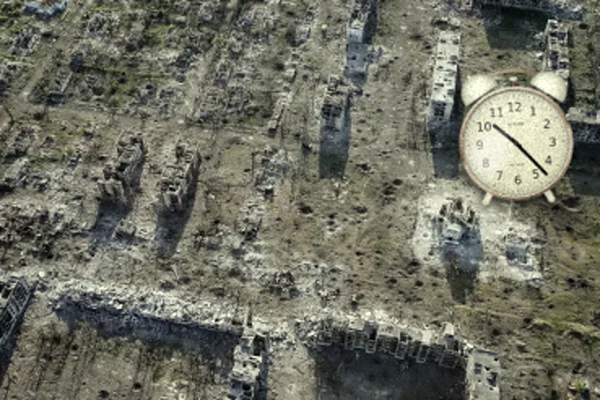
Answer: 10.23
